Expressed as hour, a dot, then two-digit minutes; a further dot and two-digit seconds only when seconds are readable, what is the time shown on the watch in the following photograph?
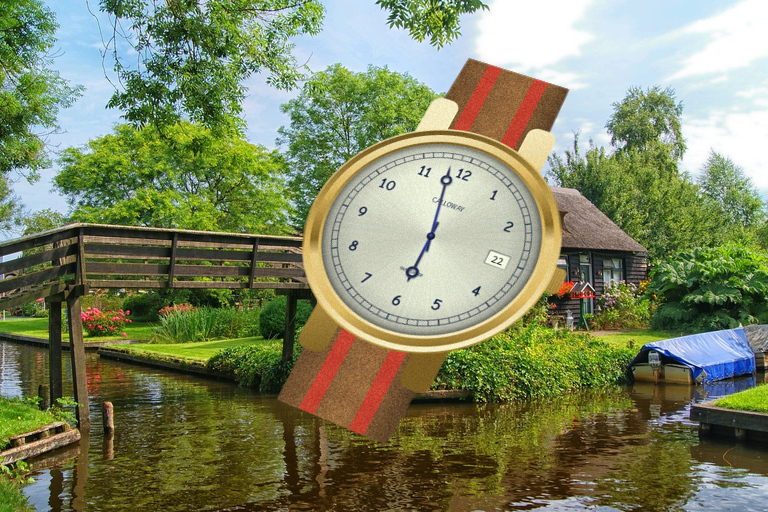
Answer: 5.58
